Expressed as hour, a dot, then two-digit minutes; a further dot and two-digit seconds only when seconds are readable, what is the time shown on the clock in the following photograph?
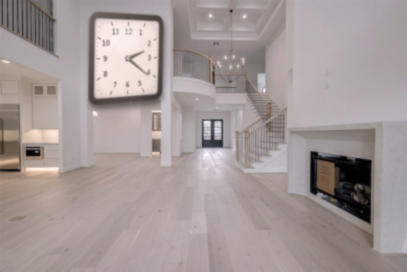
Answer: 2.21
